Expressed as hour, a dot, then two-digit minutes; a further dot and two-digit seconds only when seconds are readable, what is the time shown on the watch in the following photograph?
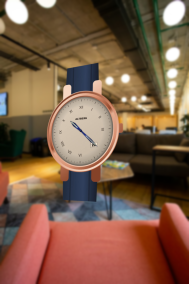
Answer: 10.22
